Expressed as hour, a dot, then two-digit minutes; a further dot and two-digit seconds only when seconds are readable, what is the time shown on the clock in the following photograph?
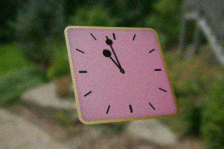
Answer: 10.58
